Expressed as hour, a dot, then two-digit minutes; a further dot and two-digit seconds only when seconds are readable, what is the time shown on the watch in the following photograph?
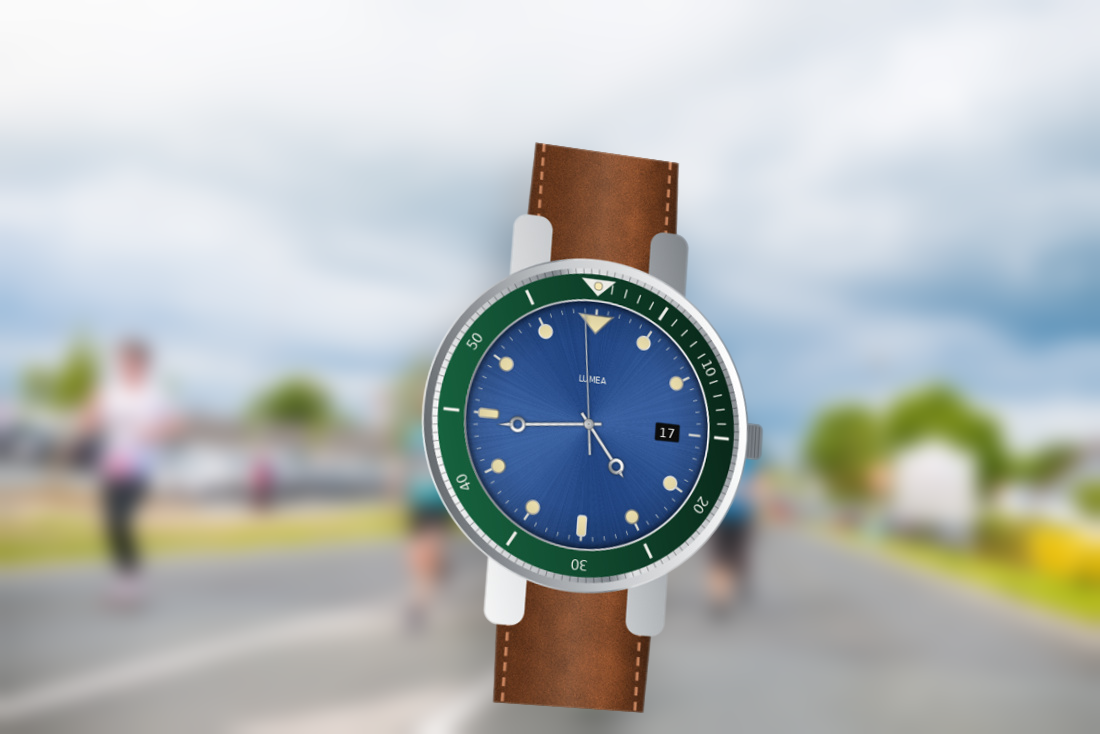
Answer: 4.43.59
